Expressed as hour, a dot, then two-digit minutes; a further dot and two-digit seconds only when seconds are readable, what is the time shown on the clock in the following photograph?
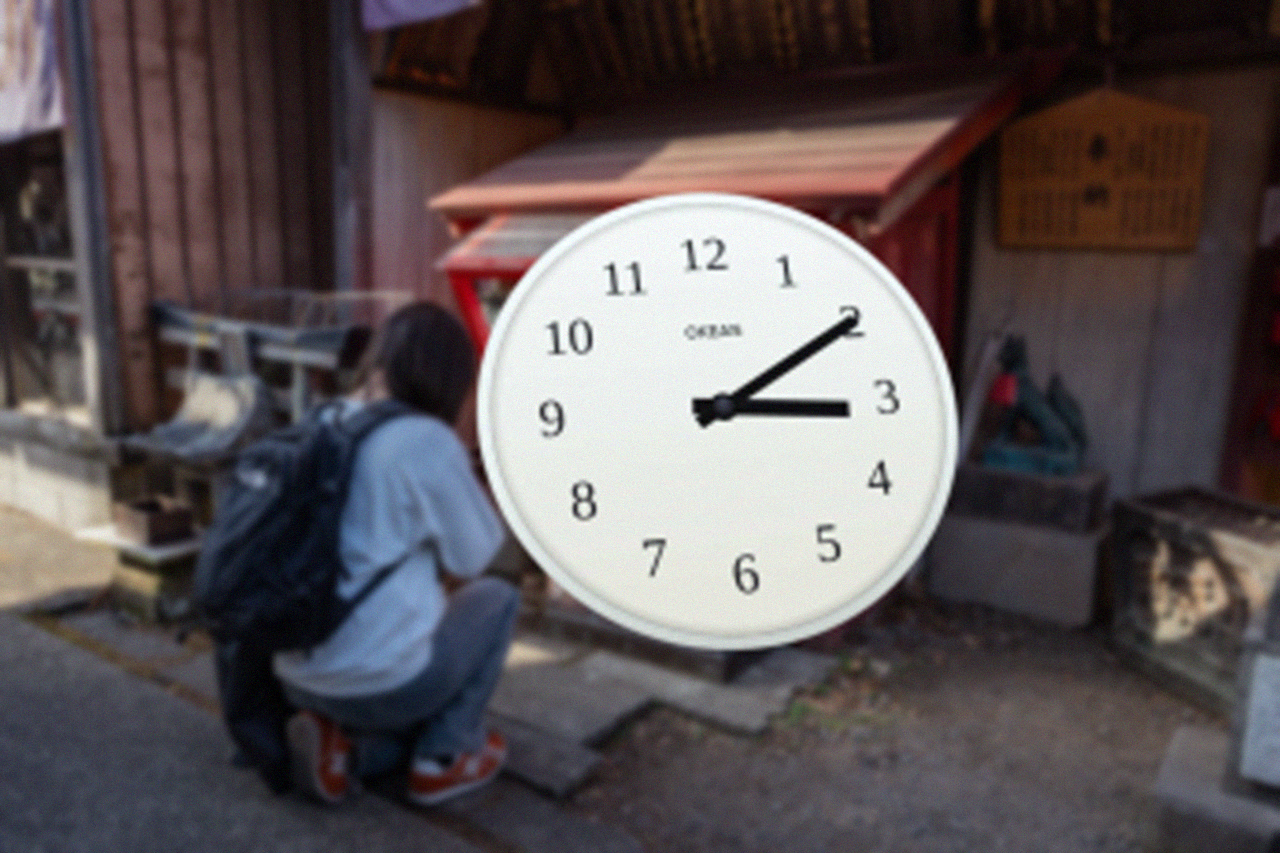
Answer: 3.10
